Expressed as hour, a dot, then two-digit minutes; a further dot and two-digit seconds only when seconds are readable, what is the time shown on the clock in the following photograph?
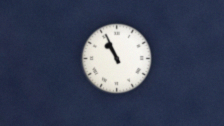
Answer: 10.56
